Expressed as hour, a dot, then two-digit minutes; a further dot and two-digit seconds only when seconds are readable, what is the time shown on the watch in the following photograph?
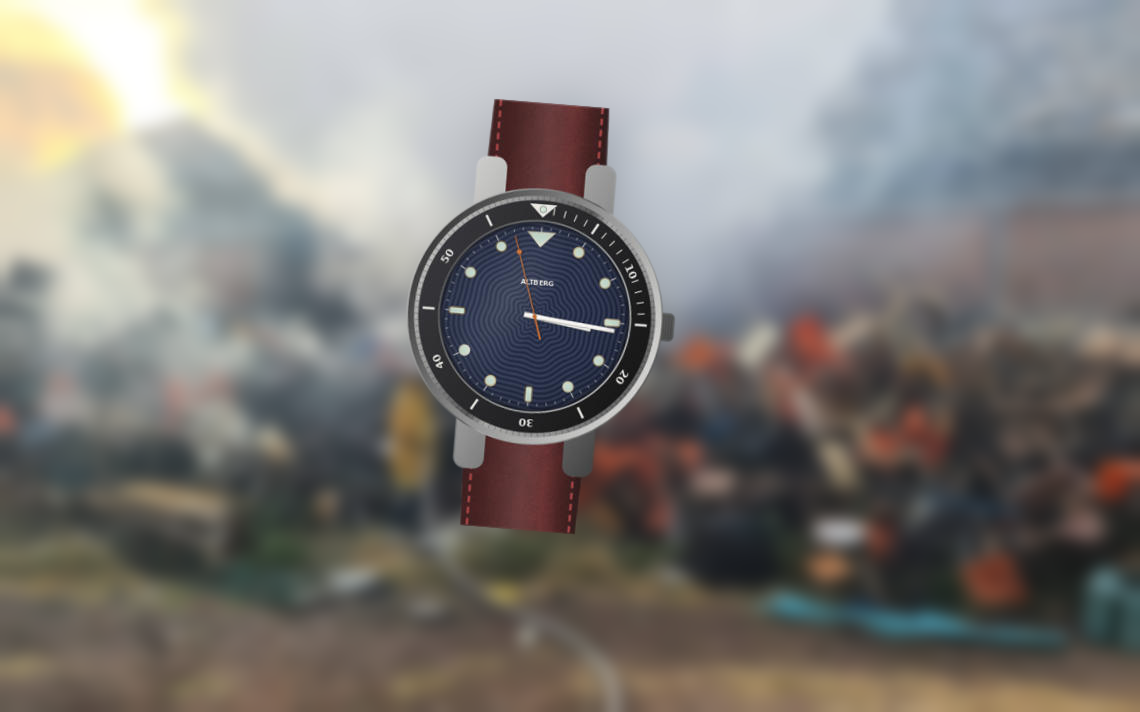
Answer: 3.15.57
